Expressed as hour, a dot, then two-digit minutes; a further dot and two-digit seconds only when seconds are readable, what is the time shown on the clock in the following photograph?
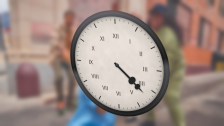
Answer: 4.22
